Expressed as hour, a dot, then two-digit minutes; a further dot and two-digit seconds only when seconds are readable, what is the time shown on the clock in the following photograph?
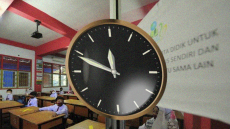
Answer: 11.49
